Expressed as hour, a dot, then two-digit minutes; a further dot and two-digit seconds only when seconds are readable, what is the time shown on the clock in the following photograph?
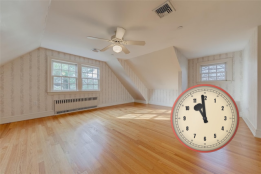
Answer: 10.59
